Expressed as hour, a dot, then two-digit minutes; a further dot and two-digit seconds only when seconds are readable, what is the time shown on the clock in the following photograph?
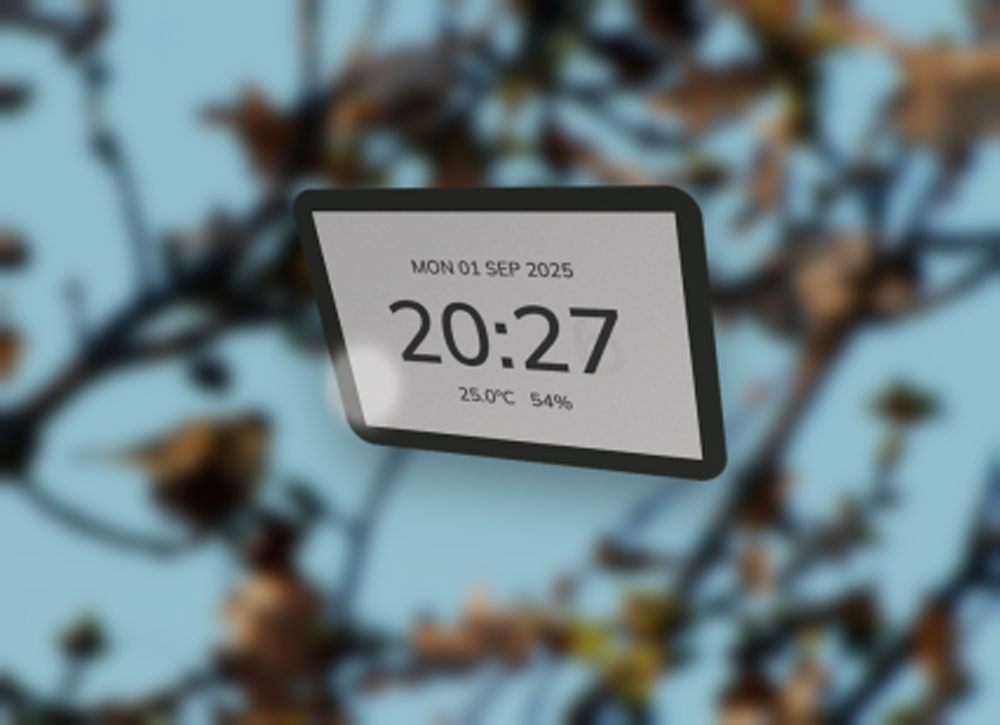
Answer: 20.27
